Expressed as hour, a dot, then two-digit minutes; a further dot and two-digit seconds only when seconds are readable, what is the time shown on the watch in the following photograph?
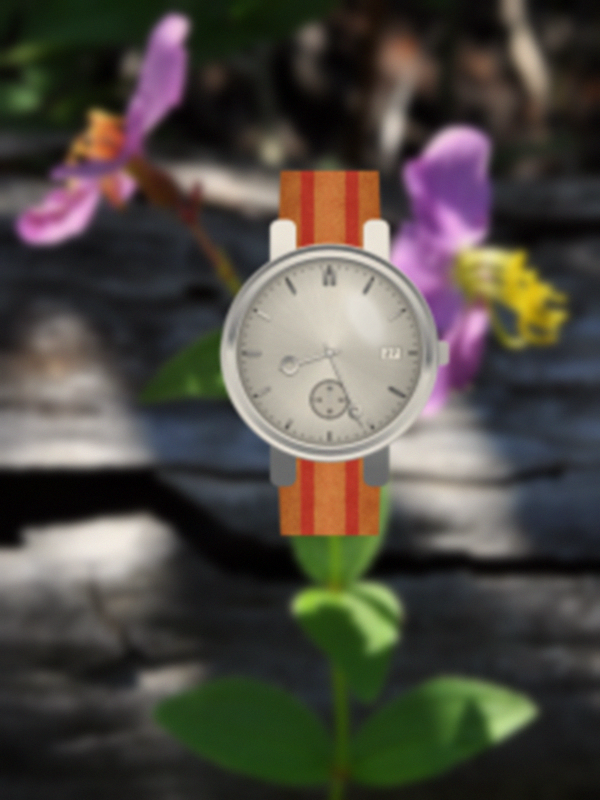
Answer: 8.26
